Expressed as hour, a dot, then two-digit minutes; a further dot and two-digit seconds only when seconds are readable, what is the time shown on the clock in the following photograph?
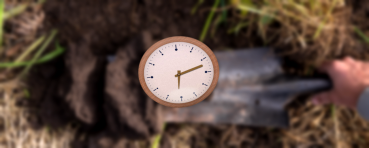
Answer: 6.12
